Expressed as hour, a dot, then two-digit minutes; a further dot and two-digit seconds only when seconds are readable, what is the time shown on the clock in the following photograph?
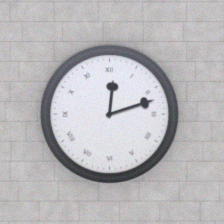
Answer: 12.12
